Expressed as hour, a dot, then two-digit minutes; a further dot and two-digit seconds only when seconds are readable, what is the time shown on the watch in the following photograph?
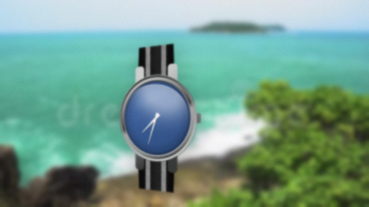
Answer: 7.33
